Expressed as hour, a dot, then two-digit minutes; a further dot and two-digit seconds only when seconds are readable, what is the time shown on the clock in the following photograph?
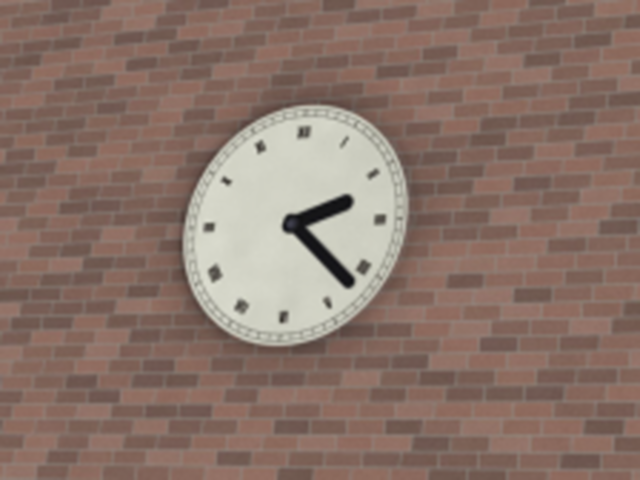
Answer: 2.22
